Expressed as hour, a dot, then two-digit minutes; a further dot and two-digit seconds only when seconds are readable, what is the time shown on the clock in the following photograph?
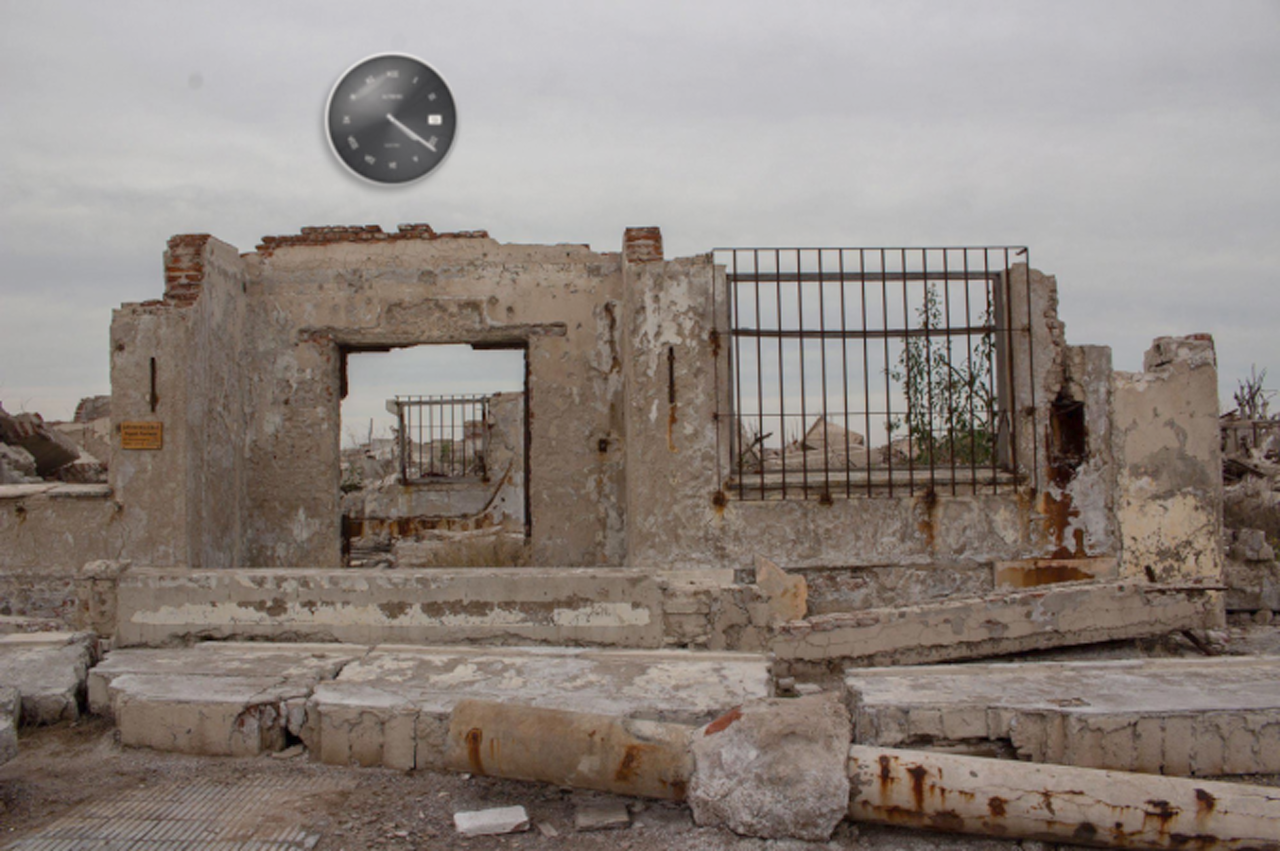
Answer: 4.21
